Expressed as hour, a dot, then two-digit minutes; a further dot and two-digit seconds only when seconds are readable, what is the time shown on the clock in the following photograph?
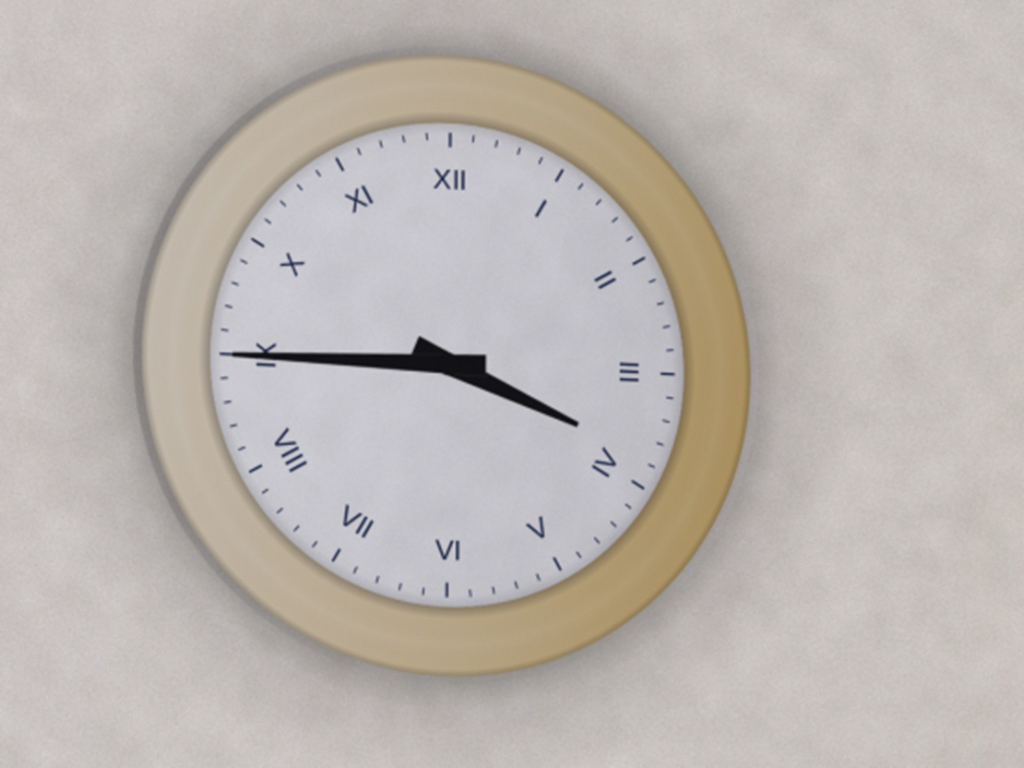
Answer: 3.45
